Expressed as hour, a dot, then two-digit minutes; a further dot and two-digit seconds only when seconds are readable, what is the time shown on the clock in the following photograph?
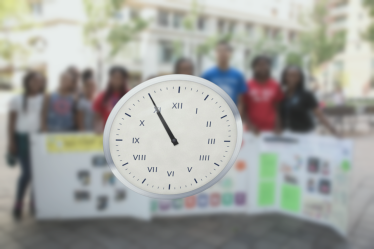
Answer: 10.55
